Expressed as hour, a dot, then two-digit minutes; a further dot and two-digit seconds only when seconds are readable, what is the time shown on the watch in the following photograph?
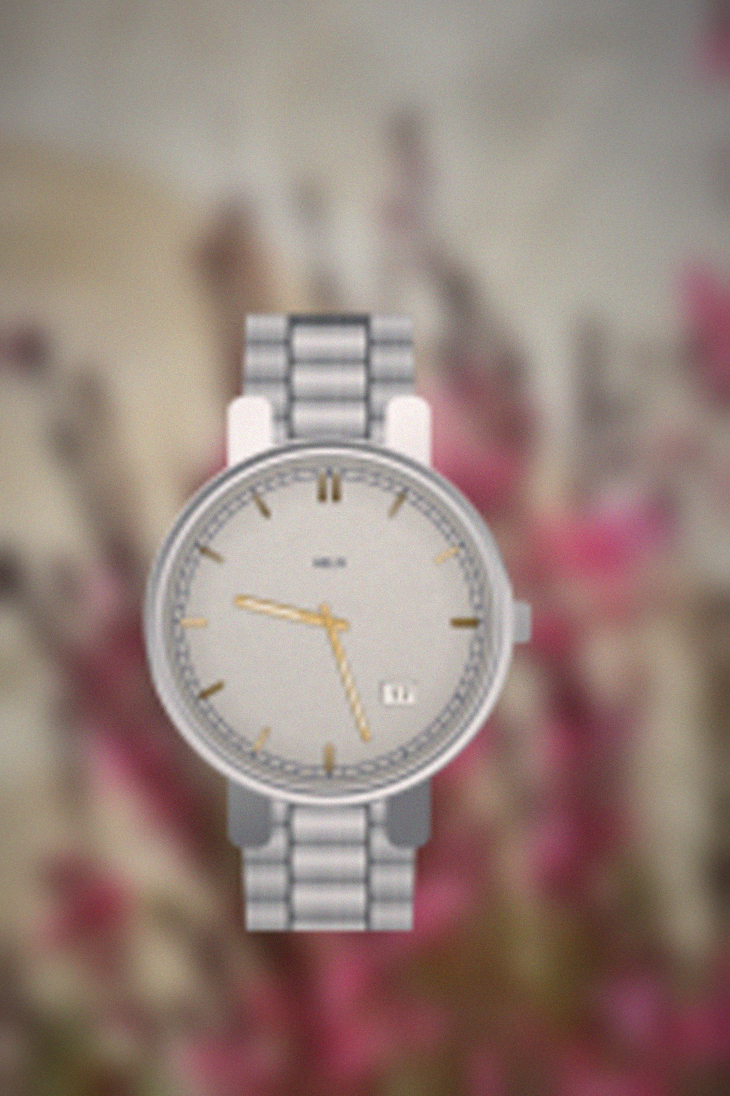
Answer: 9.27
